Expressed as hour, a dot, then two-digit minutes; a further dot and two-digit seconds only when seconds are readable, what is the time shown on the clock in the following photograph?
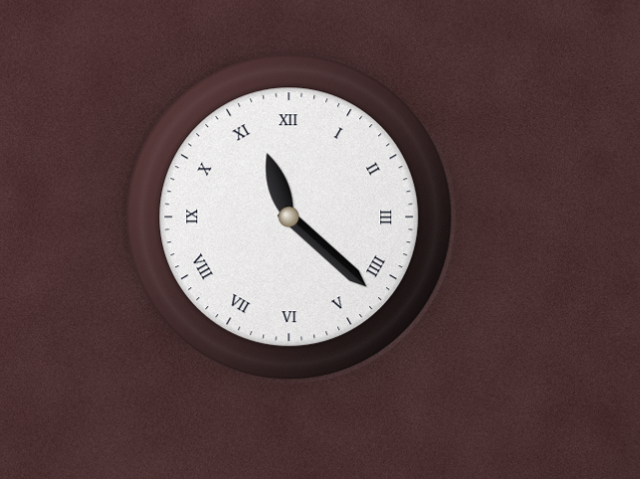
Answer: 11.22
